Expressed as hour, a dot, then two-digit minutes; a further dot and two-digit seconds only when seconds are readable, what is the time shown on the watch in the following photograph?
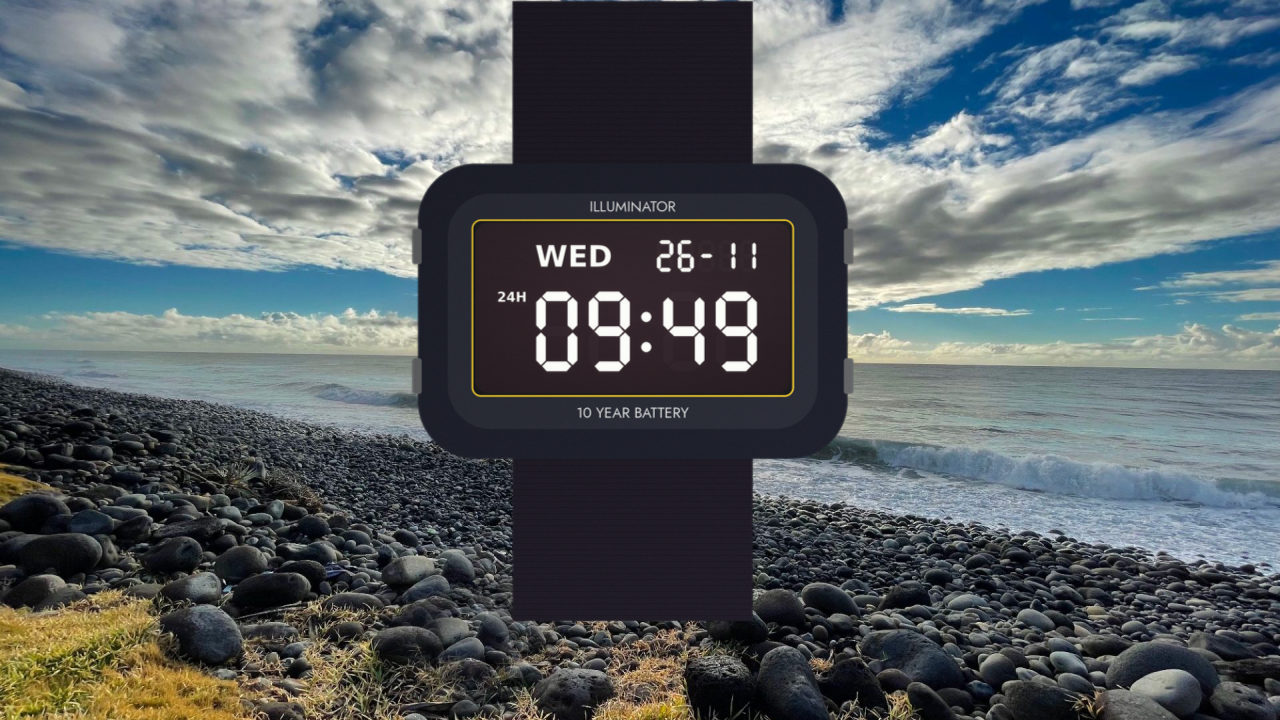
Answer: 9.49
